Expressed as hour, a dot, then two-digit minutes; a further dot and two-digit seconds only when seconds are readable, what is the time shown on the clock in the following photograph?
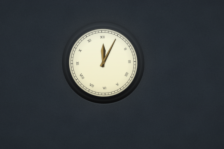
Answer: 12.05
